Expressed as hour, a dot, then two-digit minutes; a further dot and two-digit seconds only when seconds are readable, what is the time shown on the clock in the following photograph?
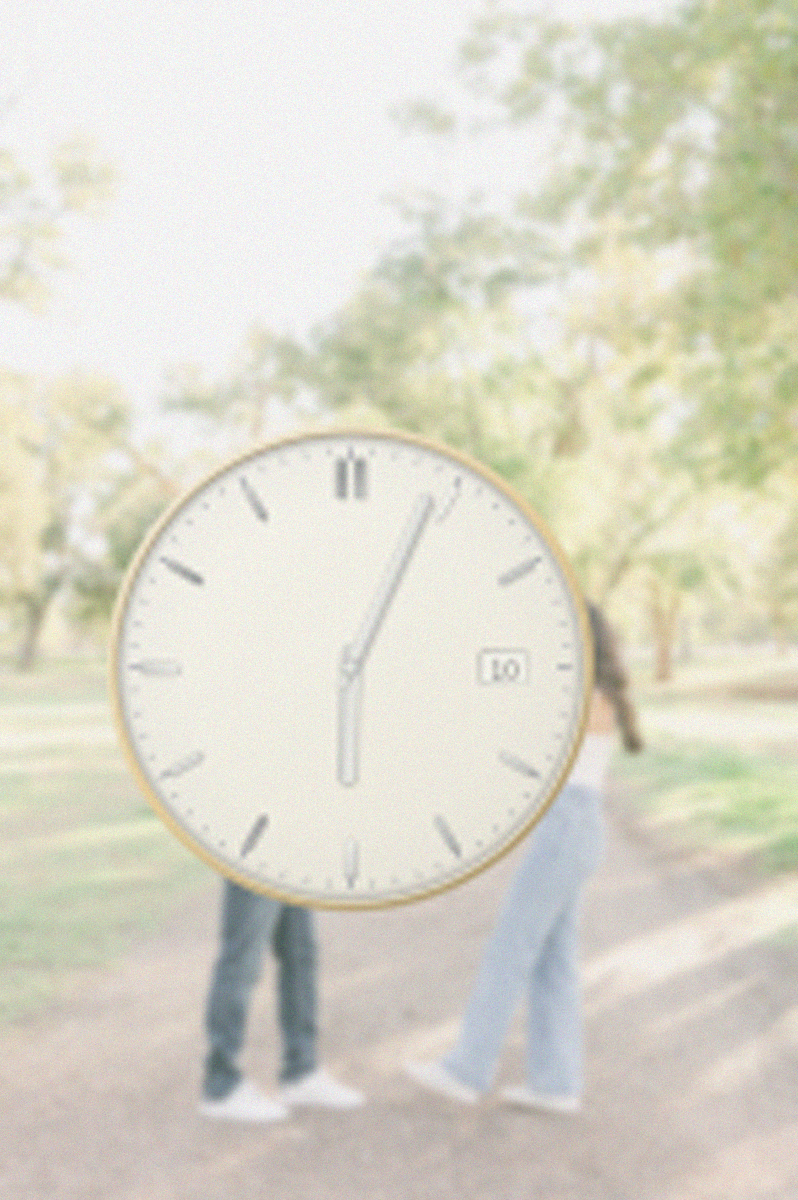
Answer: 6.04
